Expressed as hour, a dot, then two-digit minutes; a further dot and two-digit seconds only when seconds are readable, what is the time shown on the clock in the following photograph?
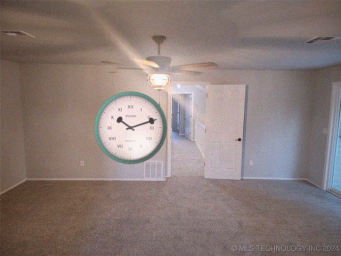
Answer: 10.12
